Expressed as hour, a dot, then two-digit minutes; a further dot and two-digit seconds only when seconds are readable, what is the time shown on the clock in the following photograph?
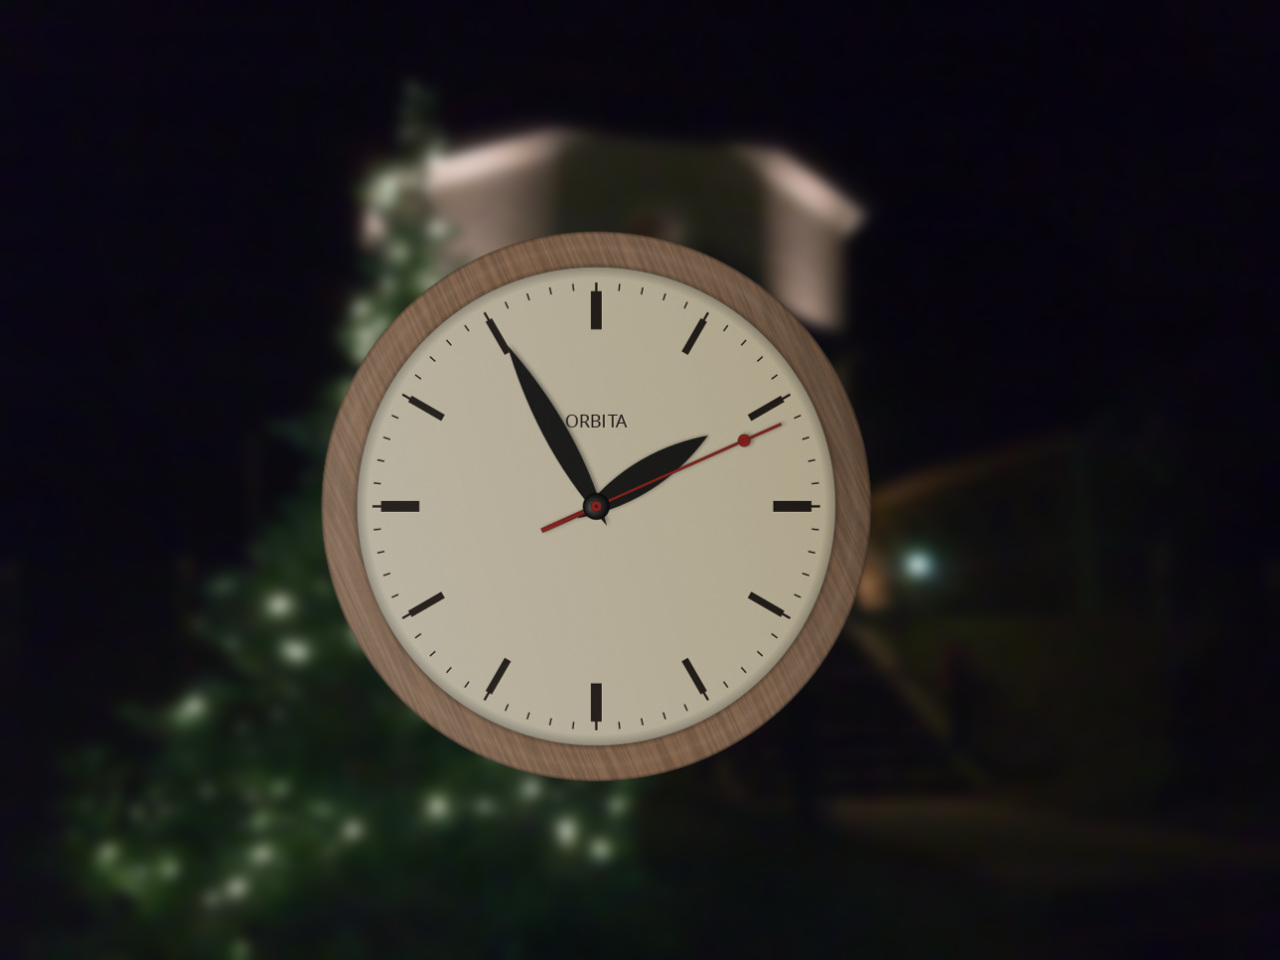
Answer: 1.55.11
